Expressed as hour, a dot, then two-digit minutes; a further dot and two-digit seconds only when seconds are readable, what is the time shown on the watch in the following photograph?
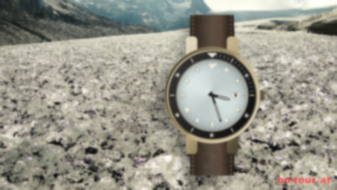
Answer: 3.27
